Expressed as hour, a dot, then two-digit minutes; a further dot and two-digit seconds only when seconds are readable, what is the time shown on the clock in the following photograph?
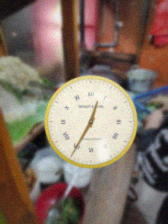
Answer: 12.35
